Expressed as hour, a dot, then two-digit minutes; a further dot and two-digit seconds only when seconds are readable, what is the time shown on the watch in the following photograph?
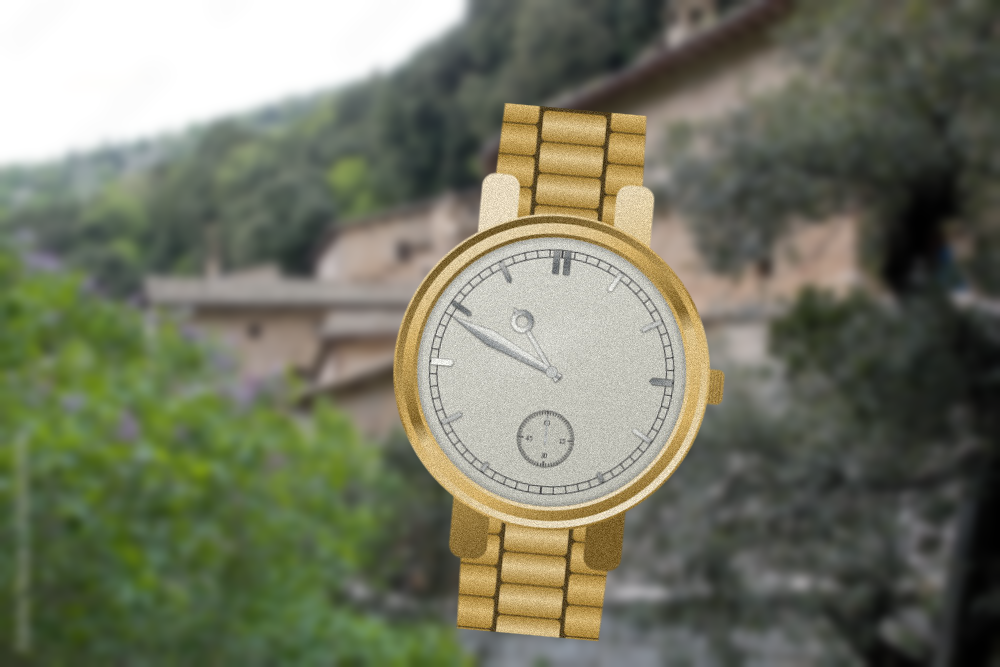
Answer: 10.49
